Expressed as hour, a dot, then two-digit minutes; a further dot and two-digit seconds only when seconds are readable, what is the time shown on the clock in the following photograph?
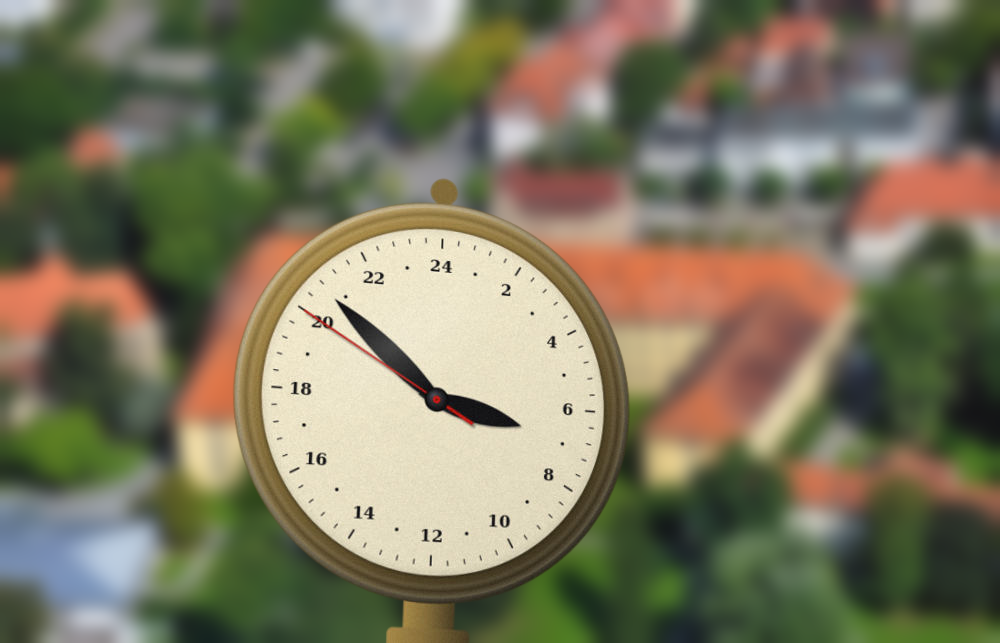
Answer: 6.51.50
